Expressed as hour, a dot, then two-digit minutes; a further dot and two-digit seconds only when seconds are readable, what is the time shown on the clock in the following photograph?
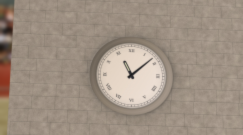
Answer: 11.08
